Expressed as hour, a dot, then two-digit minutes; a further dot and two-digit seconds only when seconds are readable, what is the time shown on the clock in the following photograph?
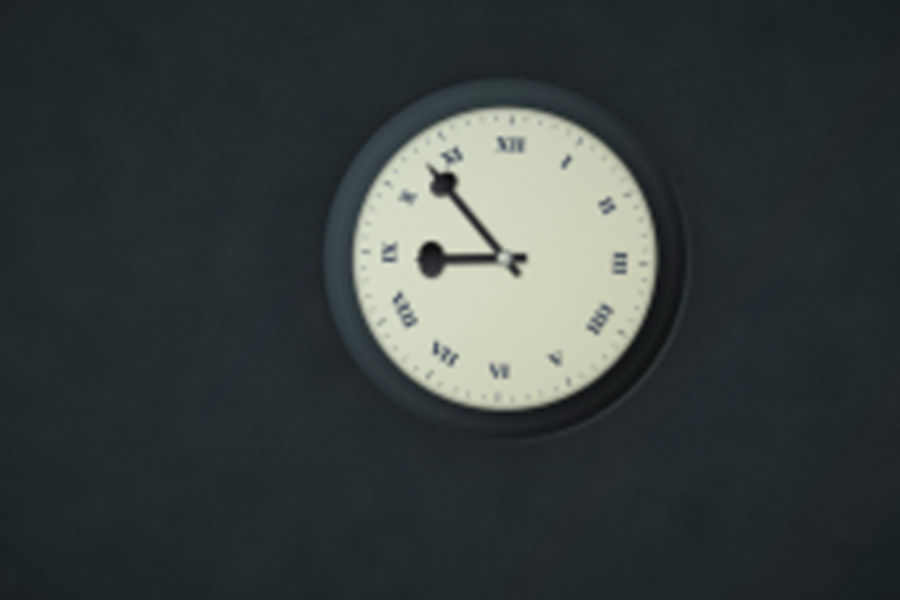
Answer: 8.53
